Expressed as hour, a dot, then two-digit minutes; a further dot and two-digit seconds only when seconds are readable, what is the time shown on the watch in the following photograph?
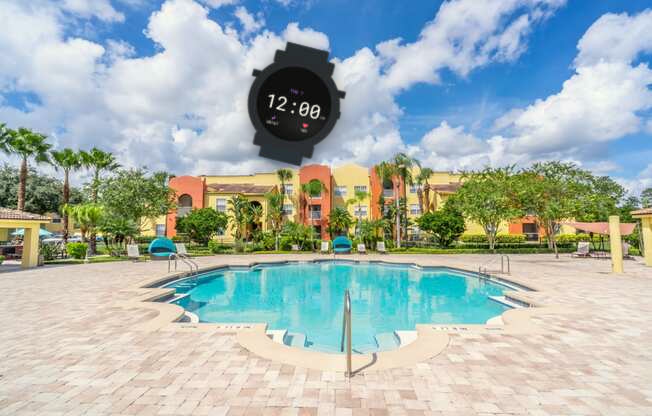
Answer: 12.00
